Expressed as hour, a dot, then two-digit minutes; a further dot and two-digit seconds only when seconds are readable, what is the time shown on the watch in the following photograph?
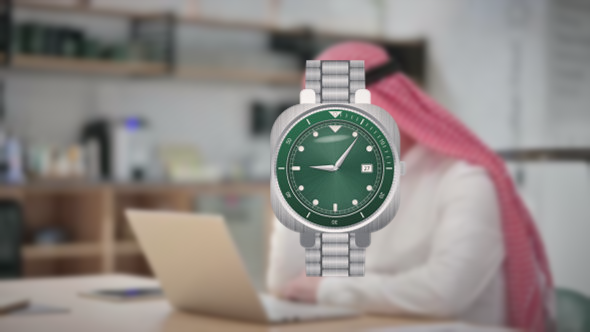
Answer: 9.06
